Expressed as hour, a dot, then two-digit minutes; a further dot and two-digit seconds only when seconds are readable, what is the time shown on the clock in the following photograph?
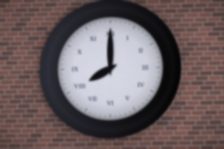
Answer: 8.00
